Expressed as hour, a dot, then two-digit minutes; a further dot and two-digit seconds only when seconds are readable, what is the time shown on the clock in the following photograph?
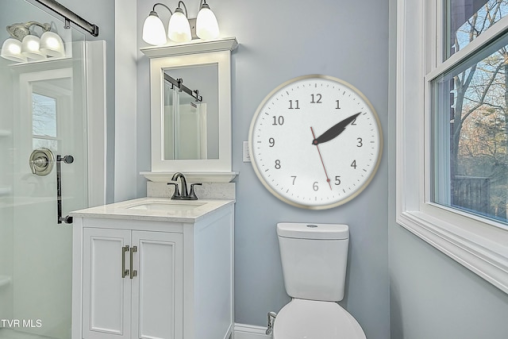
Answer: 2.09.27
